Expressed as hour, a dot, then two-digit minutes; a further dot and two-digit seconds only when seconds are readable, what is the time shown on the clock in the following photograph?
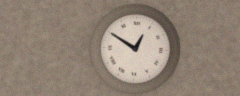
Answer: 12.50
